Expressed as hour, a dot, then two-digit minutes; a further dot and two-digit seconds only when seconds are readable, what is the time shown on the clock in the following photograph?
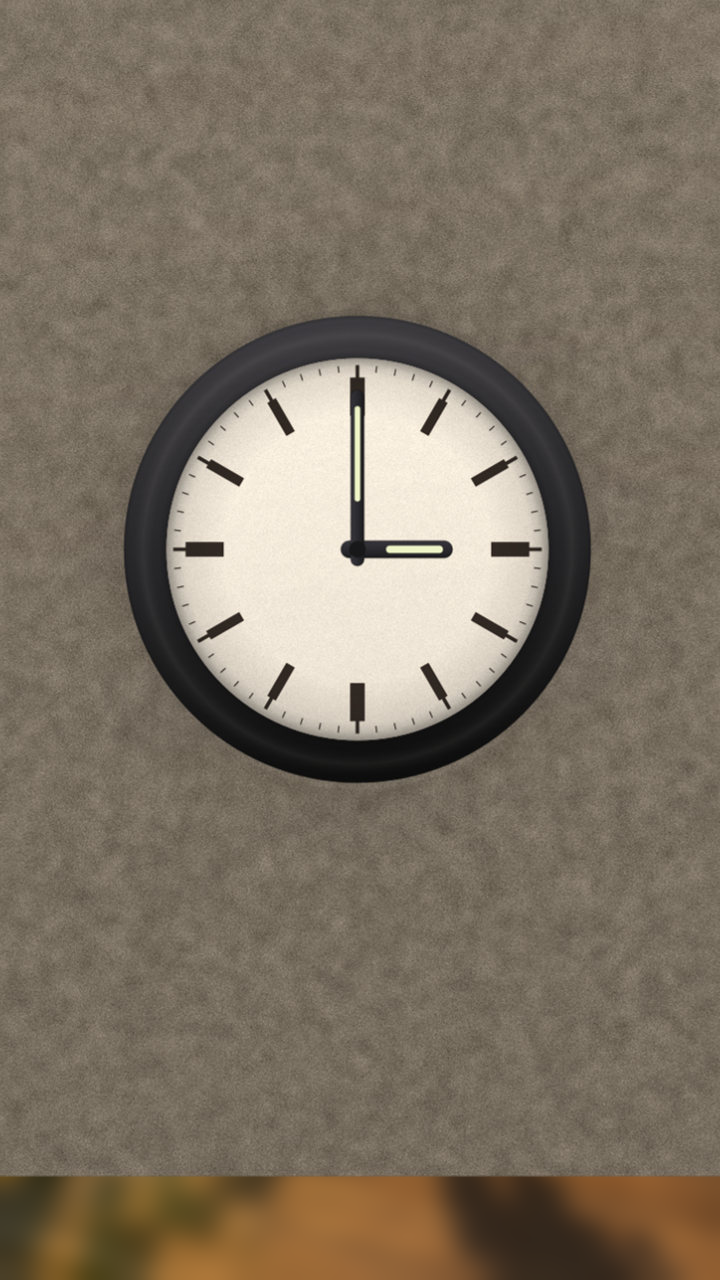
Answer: 3.00
